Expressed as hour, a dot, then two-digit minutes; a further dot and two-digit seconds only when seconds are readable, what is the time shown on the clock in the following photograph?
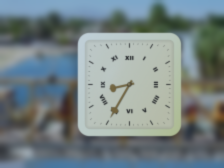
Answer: 8.35
